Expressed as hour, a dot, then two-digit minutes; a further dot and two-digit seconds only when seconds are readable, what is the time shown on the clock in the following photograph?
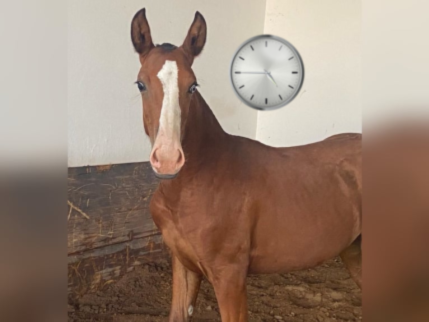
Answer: 4.45
